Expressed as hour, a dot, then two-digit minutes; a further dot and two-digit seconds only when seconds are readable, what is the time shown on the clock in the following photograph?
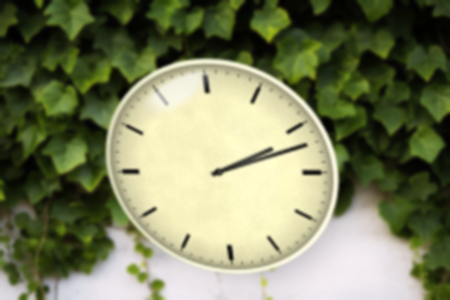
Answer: 2.12
